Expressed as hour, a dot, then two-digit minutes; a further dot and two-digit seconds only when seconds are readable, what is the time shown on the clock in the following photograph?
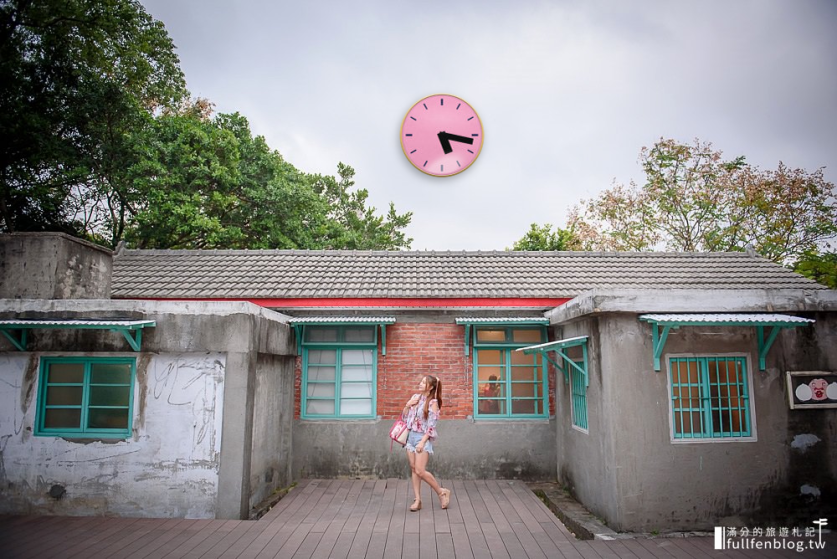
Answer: 5.17
